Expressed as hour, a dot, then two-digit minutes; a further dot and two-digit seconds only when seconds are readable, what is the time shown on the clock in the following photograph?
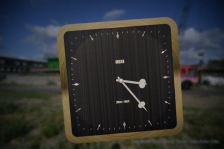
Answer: 3.24
